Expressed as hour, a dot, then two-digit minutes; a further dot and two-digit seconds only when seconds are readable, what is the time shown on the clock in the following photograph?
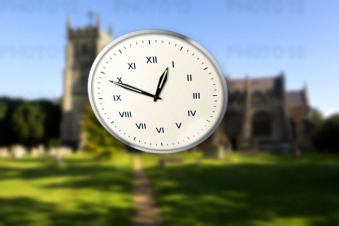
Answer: 12.49
